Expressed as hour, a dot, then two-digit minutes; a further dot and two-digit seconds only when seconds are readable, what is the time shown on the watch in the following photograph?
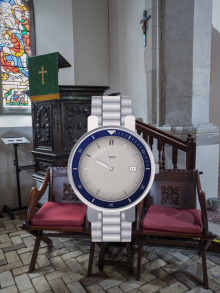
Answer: 9.57
